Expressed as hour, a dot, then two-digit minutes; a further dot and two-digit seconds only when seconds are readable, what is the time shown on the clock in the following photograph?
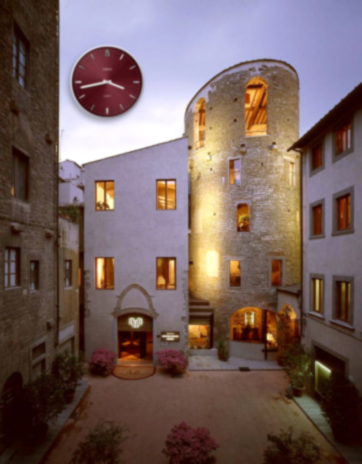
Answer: 3.43
